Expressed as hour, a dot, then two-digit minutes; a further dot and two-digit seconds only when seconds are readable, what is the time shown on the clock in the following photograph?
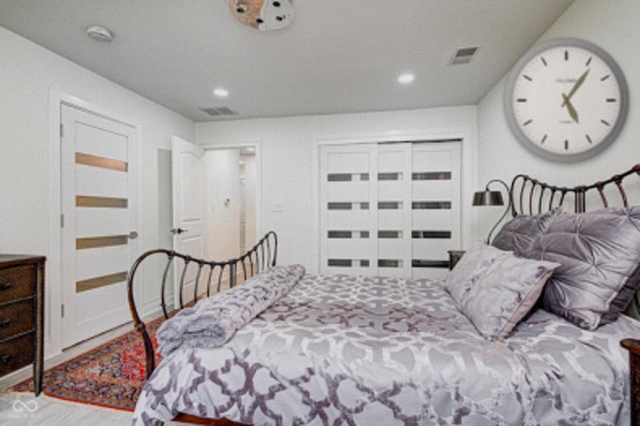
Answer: 5.06
